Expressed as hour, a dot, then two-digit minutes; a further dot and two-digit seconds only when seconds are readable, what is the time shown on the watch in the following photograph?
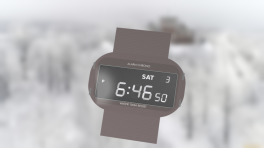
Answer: 6.46.50
